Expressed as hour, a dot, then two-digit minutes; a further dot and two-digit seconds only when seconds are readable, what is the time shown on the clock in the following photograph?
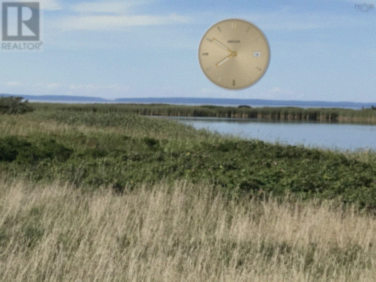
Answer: 7.51
